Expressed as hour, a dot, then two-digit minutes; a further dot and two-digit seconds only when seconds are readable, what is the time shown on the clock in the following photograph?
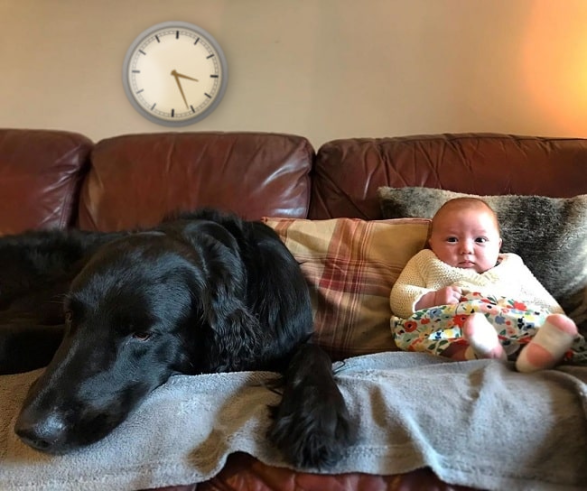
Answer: 3.26
